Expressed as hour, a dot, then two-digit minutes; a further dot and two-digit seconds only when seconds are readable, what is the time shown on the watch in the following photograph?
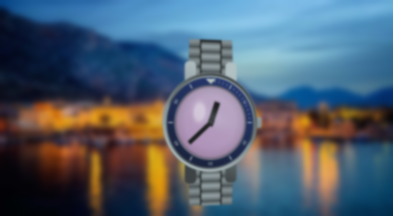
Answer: 12.38
